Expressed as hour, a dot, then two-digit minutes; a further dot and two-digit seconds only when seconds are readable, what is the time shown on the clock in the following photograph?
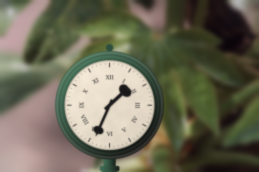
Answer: 1.34
